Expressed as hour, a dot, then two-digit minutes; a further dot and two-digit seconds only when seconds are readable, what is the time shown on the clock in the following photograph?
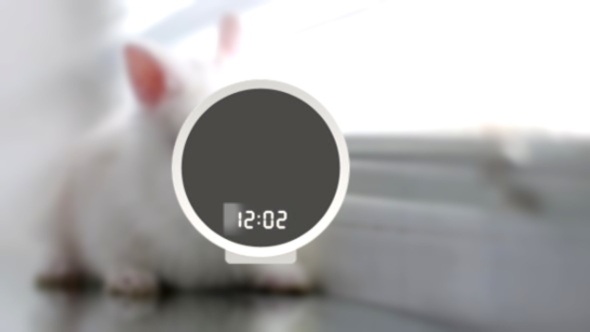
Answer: 12.02
